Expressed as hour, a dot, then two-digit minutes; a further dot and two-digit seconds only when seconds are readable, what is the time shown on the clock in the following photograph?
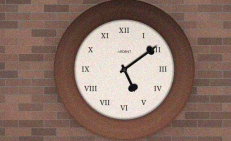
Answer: 5.09
